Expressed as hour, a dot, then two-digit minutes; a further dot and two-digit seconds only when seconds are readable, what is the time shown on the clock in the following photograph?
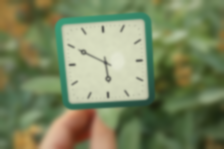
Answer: 5.50
